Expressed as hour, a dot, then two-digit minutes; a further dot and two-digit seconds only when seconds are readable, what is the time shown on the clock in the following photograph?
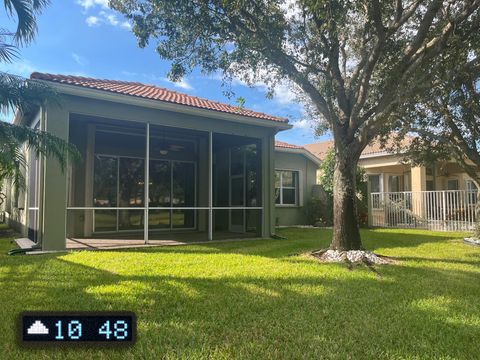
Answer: 10.48
